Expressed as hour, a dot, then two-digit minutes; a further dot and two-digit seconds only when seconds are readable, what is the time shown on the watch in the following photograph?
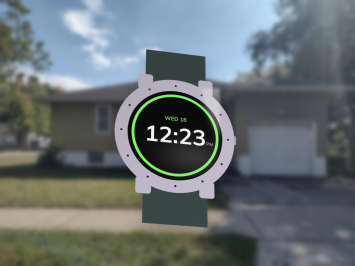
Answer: 12.23
